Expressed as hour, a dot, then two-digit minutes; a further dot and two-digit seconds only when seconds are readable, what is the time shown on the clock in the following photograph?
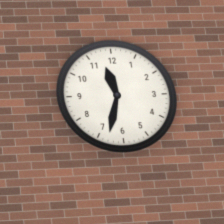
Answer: 11.33
